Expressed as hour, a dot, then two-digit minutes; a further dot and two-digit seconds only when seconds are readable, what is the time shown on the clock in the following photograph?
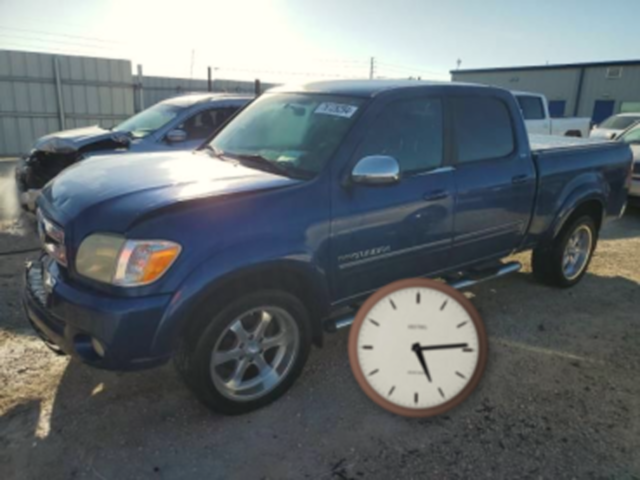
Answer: 5.14
